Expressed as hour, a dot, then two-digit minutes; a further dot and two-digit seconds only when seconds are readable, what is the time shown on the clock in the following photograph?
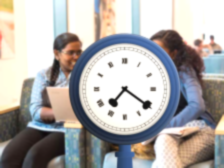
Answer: 7.21
